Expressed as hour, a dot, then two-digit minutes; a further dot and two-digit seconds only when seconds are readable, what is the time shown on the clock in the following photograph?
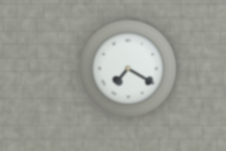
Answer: 7.20
